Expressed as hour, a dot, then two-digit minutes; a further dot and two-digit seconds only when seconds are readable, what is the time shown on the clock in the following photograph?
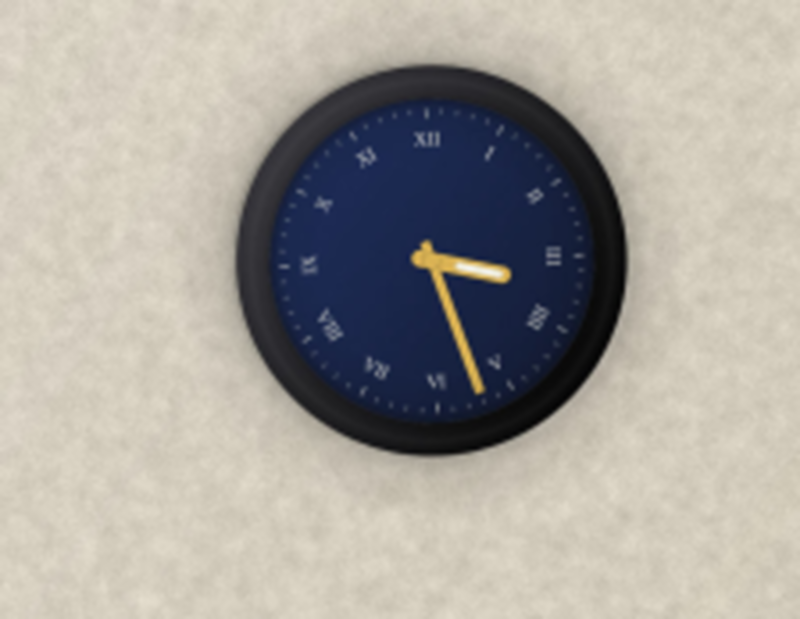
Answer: 3.27
